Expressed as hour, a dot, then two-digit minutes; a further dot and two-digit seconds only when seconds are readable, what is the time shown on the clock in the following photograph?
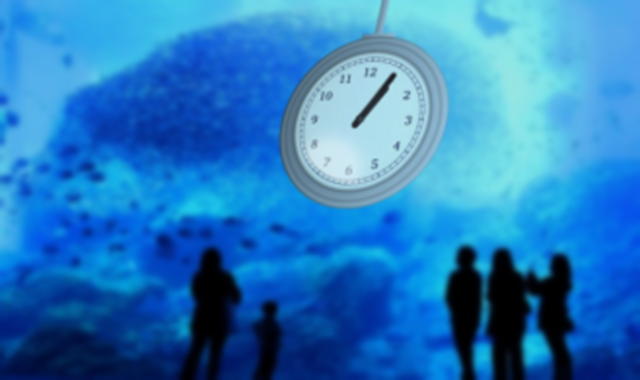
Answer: 1.05
